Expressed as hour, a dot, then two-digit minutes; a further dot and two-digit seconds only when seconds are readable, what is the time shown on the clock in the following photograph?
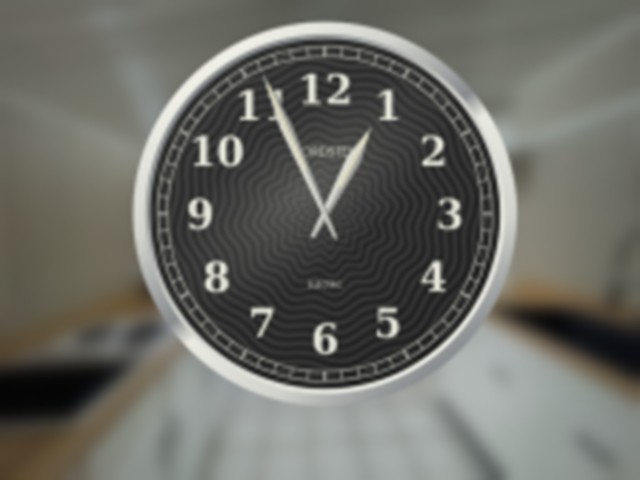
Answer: 12.56
